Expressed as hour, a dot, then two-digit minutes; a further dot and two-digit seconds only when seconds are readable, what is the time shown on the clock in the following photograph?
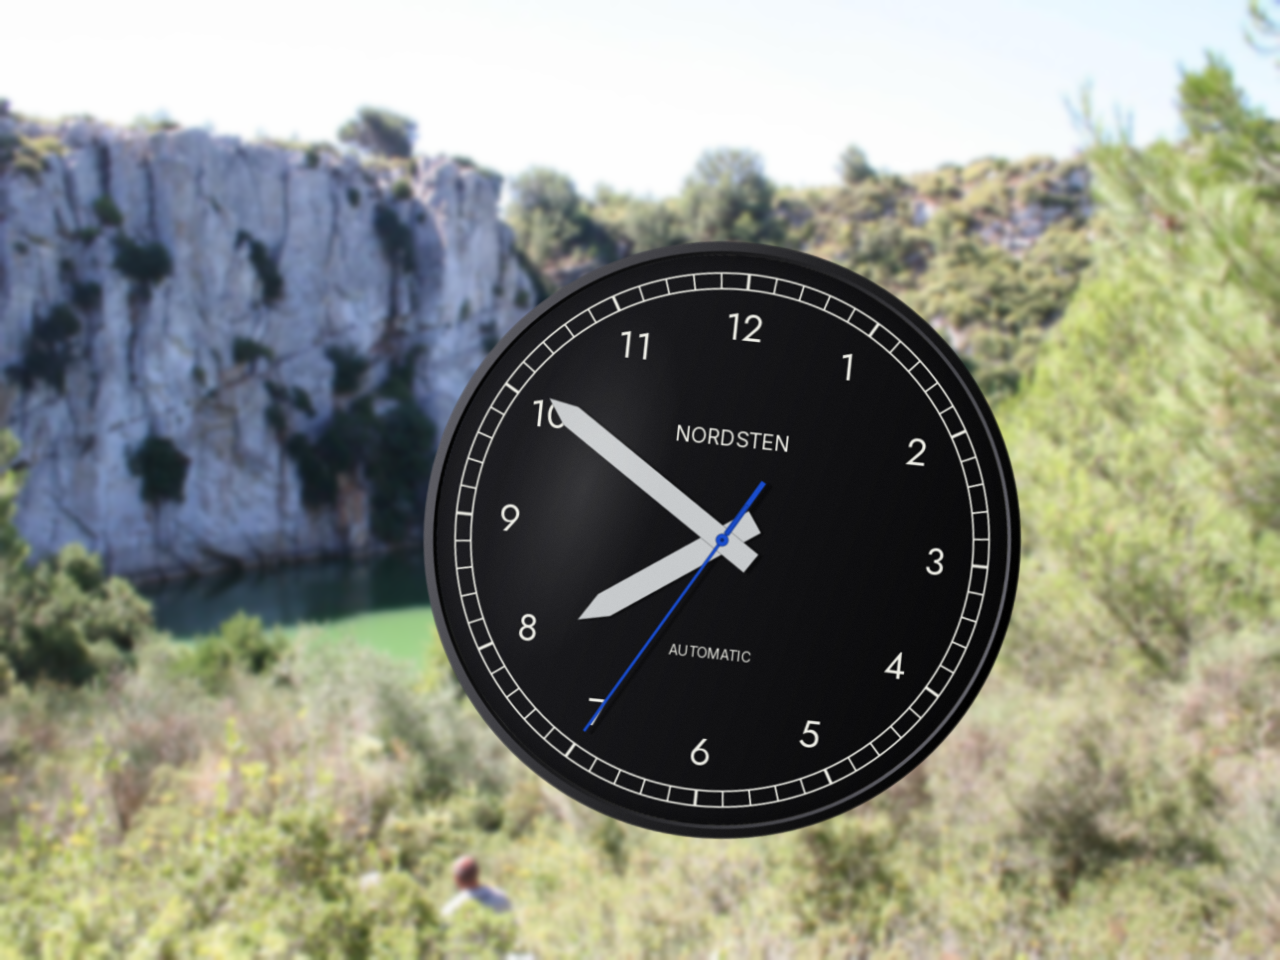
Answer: 7.50.35
